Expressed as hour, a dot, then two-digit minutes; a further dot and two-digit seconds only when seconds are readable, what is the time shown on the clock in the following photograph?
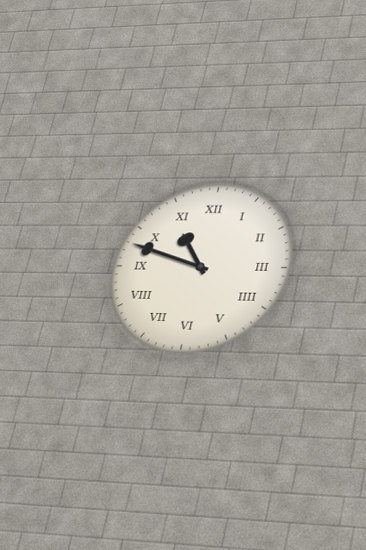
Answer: 10.48
